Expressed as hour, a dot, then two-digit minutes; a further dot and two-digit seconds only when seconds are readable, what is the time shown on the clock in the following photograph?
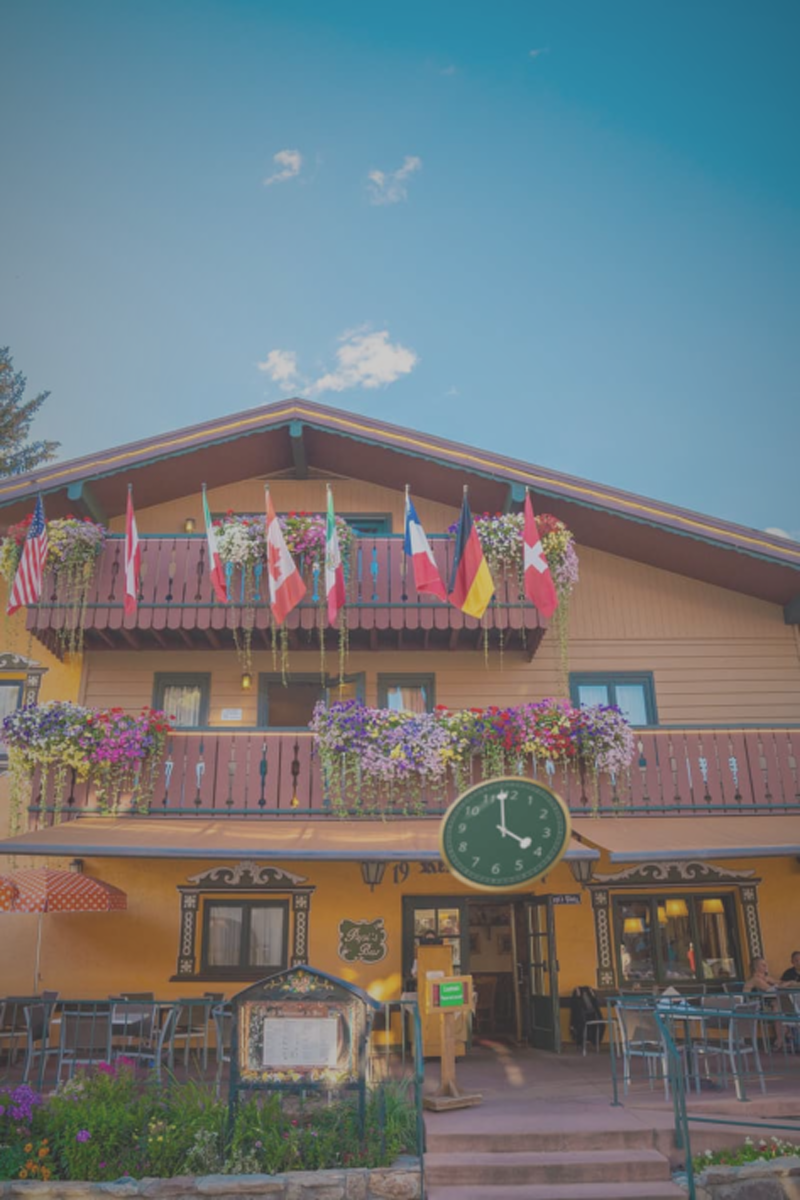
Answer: 3.58
